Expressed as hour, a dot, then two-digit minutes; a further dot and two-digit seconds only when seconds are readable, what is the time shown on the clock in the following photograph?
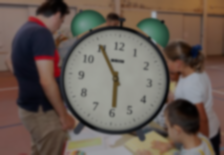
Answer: 5.55
